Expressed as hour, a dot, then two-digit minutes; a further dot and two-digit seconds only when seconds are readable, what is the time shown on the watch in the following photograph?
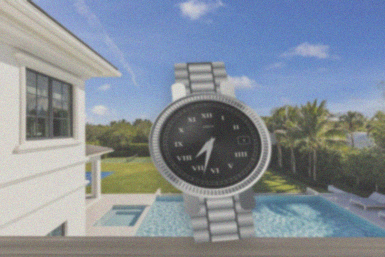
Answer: 7.33
